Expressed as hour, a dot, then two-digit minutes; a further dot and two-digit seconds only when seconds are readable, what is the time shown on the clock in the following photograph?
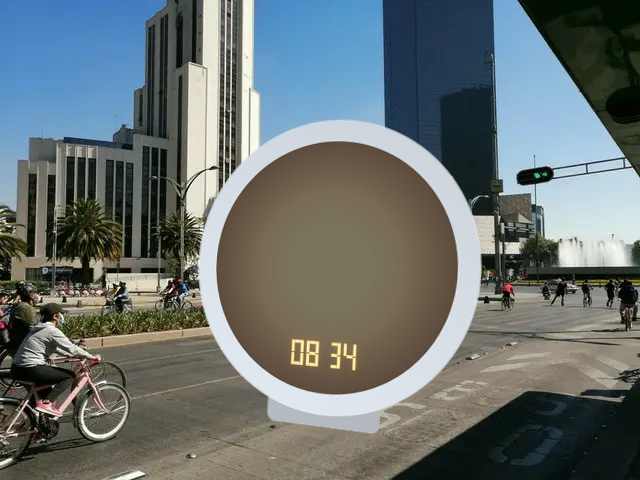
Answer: 8.34
